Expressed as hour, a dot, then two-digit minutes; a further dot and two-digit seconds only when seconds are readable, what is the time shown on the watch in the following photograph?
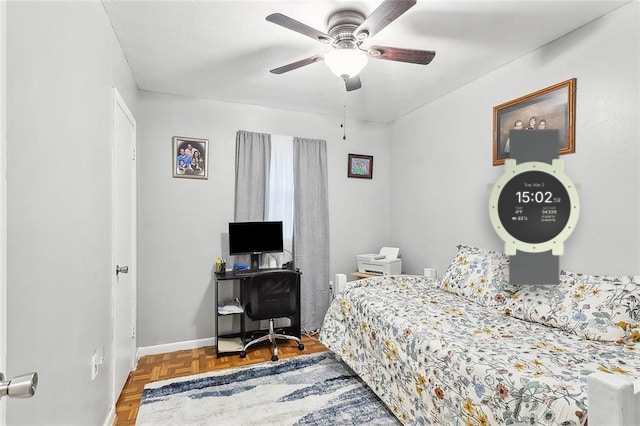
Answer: 15.02
